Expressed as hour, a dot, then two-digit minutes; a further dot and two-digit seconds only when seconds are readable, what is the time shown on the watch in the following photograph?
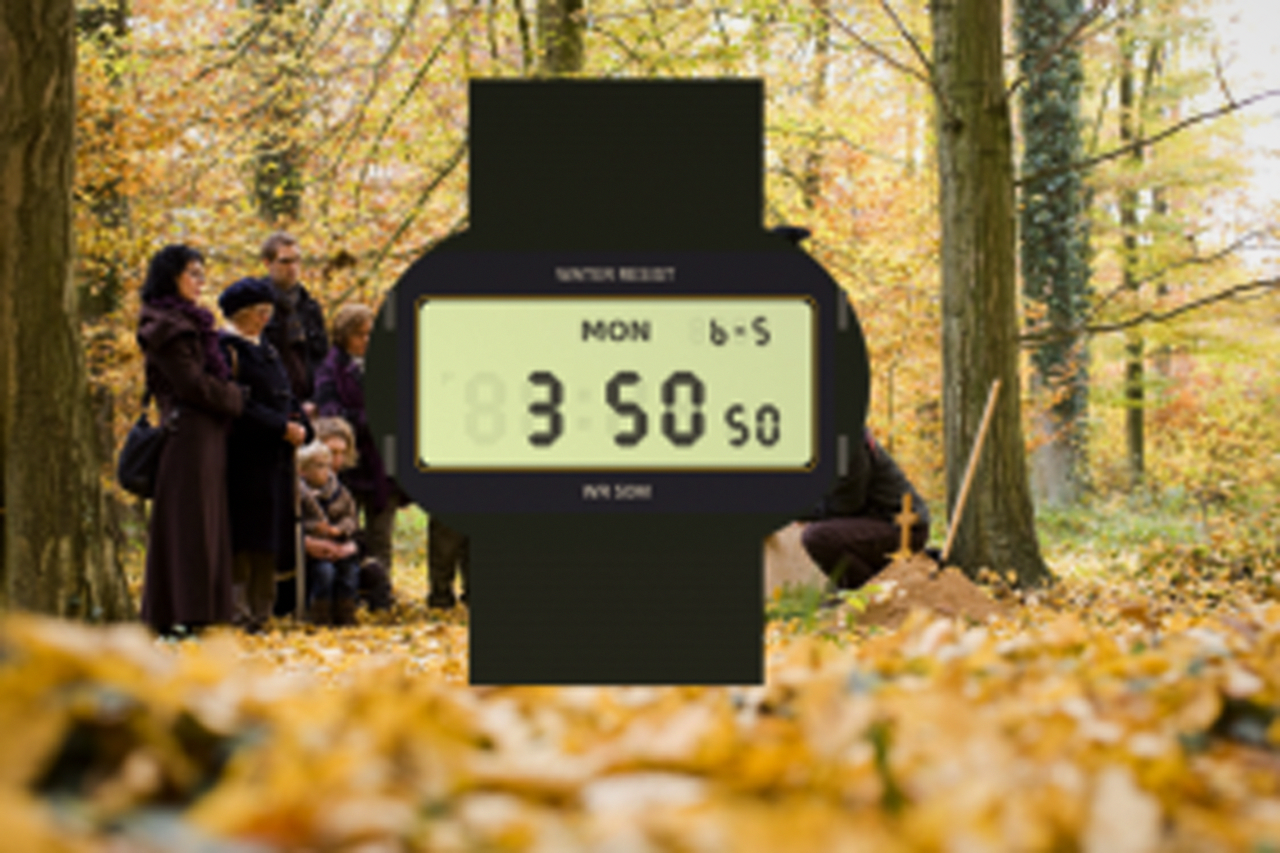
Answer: 3.50.50
